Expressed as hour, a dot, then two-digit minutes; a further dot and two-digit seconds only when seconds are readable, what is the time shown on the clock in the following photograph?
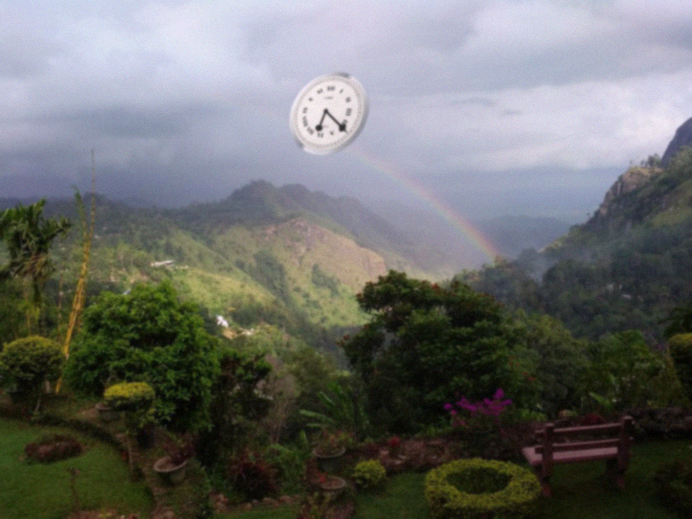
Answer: 6.21
